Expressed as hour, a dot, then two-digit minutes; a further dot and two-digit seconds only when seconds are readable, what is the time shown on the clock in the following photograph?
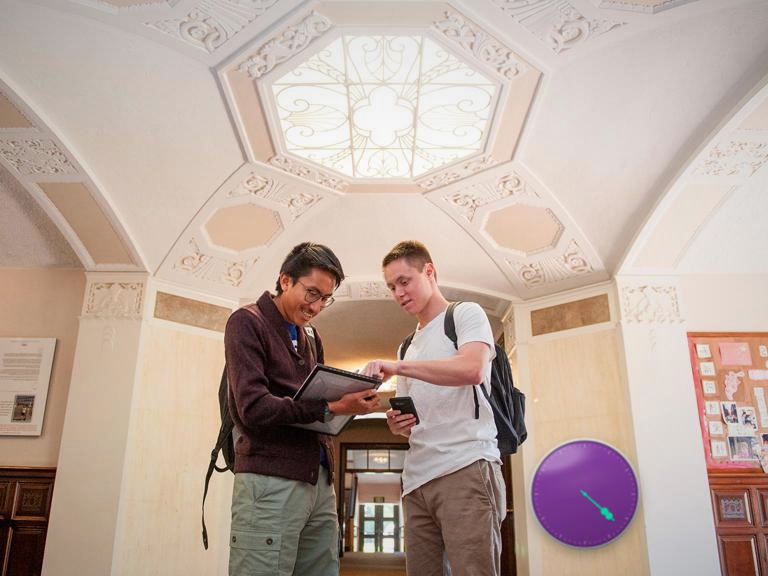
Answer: 4.22
